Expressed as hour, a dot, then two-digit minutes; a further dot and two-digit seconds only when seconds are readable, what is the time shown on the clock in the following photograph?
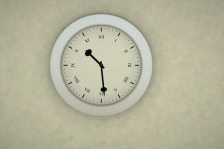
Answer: 10.29
